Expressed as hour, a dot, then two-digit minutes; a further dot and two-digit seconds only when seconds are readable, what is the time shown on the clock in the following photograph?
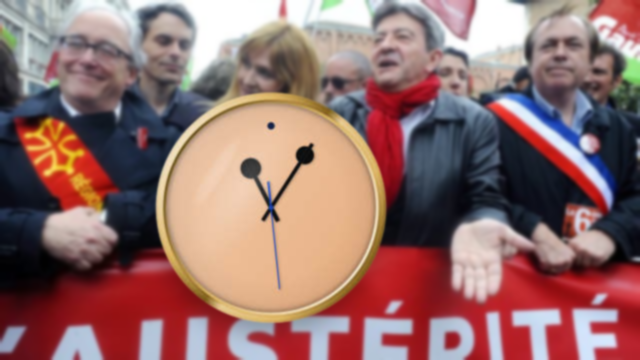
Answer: 11.05.29
